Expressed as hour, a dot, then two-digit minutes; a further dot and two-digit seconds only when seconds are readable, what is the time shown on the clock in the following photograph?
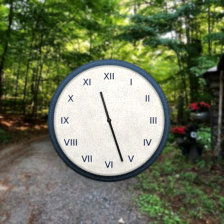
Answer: 11.27
